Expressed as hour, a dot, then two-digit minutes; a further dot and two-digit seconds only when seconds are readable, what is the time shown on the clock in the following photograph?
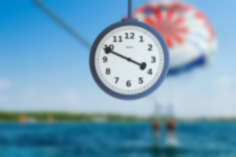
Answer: 3.49
